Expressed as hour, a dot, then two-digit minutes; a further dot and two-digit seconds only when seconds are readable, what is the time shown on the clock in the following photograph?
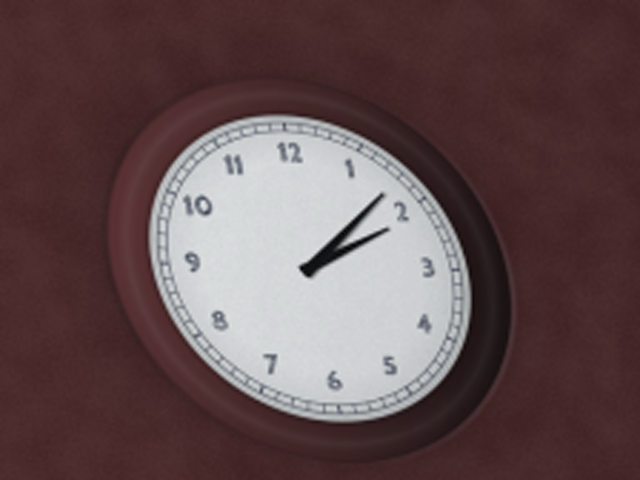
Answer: 2.08
